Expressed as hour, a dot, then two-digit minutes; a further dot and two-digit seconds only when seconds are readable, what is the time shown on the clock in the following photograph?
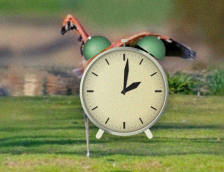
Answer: 2.01
